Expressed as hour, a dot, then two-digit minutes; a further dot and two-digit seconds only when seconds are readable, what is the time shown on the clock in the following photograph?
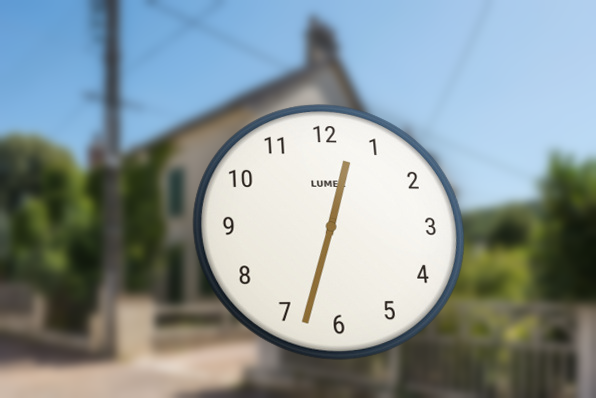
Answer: 12.33
